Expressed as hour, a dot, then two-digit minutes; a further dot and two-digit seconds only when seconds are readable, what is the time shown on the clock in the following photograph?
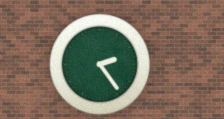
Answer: 2.24
